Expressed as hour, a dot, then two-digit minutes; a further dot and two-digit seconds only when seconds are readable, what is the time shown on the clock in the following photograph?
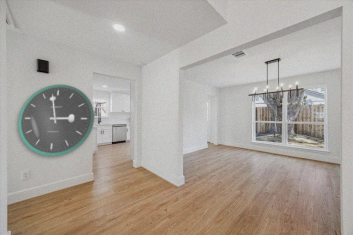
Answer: 2.58
